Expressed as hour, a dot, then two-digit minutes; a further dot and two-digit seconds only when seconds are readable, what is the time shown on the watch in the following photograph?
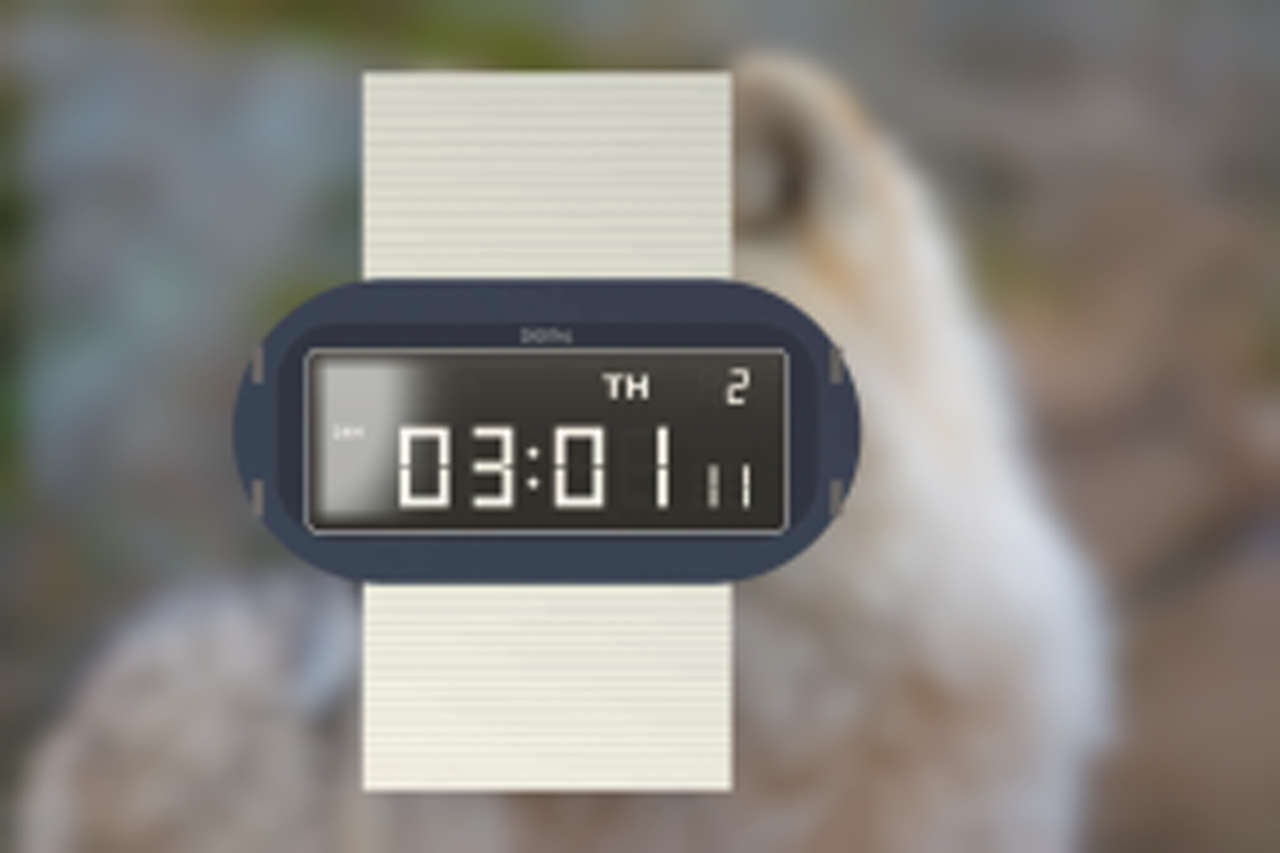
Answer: 3.01.11
